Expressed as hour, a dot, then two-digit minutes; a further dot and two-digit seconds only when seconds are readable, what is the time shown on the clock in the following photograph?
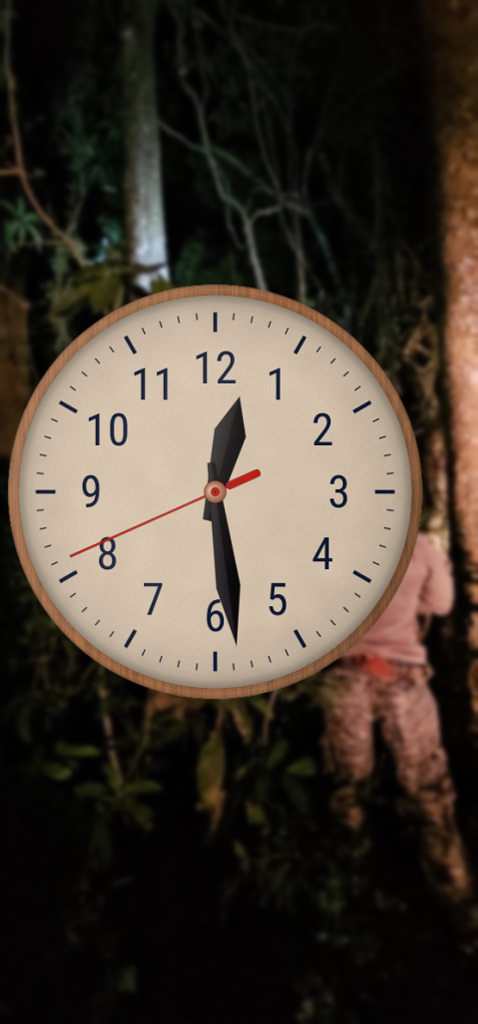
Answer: 12.28.41
